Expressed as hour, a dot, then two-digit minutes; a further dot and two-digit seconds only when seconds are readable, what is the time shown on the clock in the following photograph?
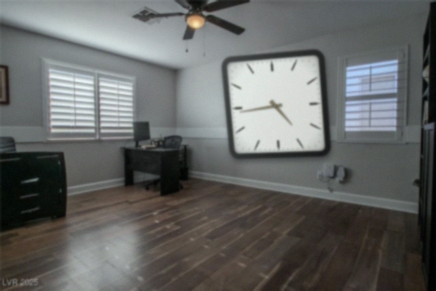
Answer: 4.44
